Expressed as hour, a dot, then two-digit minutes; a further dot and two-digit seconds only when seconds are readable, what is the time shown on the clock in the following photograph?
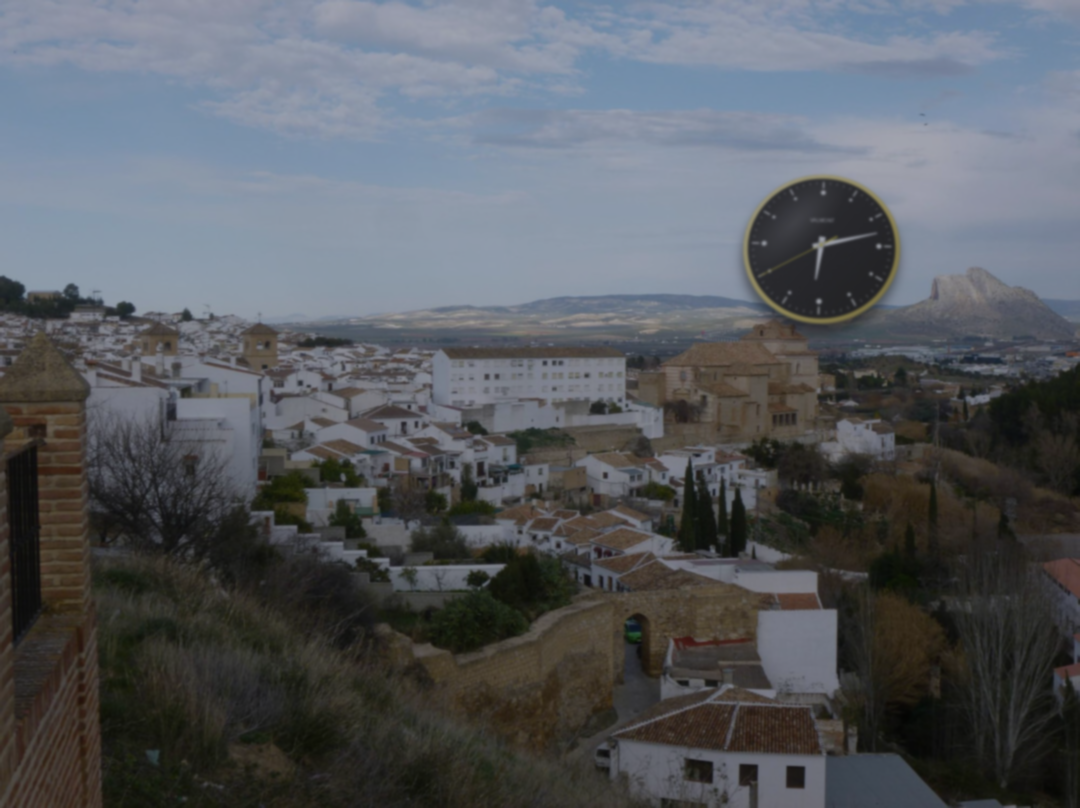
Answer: 6.12.40
